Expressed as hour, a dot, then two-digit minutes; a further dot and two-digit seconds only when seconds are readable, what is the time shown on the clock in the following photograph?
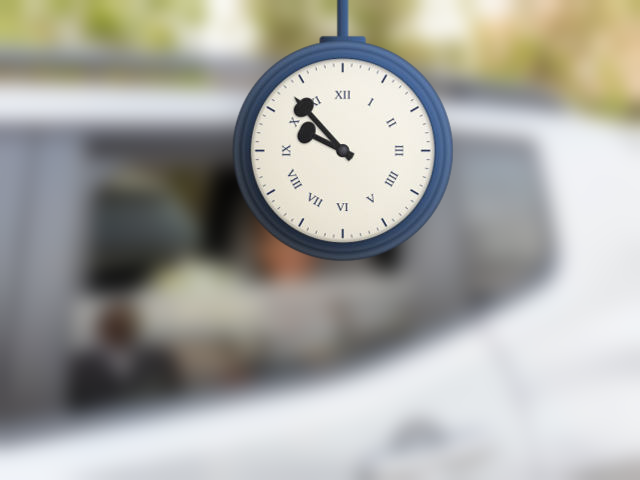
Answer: 9.53
